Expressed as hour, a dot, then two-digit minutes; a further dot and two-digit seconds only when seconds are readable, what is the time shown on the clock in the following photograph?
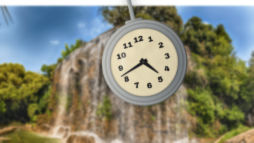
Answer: 4.42
